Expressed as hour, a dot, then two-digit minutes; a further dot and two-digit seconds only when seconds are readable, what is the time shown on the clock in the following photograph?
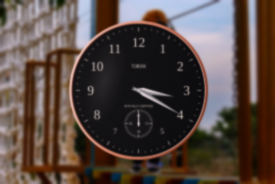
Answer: 3.20
